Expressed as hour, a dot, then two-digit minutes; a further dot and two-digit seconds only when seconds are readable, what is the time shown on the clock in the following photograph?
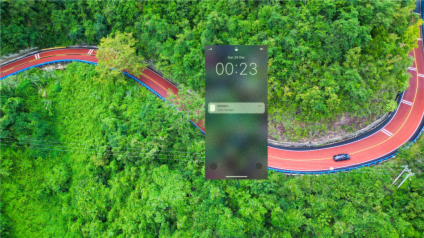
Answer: 0.23
